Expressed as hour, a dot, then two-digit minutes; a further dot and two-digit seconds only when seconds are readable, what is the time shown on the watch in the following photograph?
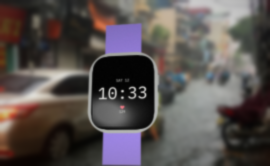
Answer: 10.33
